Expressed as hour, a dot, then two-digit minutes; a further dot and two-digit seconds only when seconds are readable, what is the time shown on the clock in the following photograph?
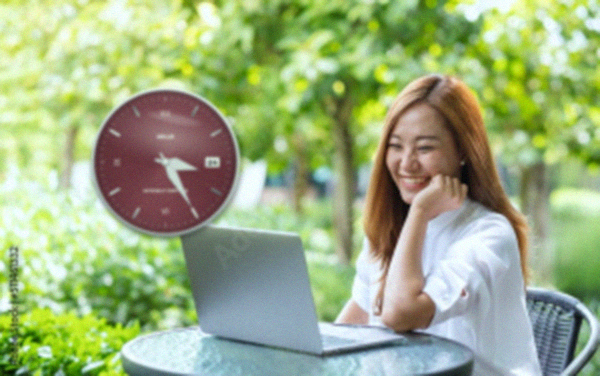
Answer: 3.25
